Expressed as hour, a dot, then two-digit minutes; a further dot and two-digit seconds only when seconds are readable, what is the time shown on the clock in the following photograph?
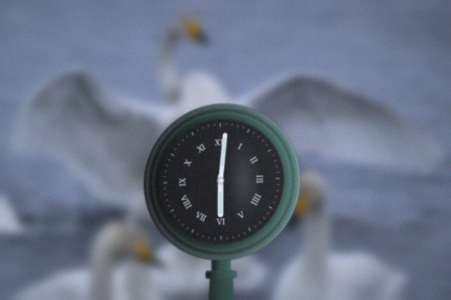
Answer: 6.01
